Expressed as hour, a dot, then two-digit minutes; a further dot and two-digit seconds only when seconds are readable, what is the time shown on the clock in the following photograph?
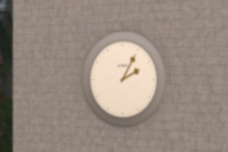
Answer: 2.05
